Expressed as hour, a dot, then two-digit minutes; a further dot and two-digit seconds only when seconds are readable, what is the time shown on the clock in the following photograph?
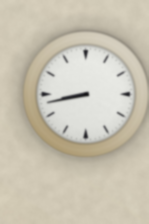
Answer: 8.43
